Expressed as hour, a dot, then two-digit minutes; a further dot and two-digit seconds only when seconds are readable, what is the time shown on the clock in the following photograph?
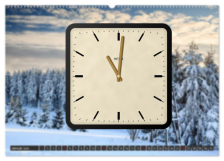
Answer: 11.01
